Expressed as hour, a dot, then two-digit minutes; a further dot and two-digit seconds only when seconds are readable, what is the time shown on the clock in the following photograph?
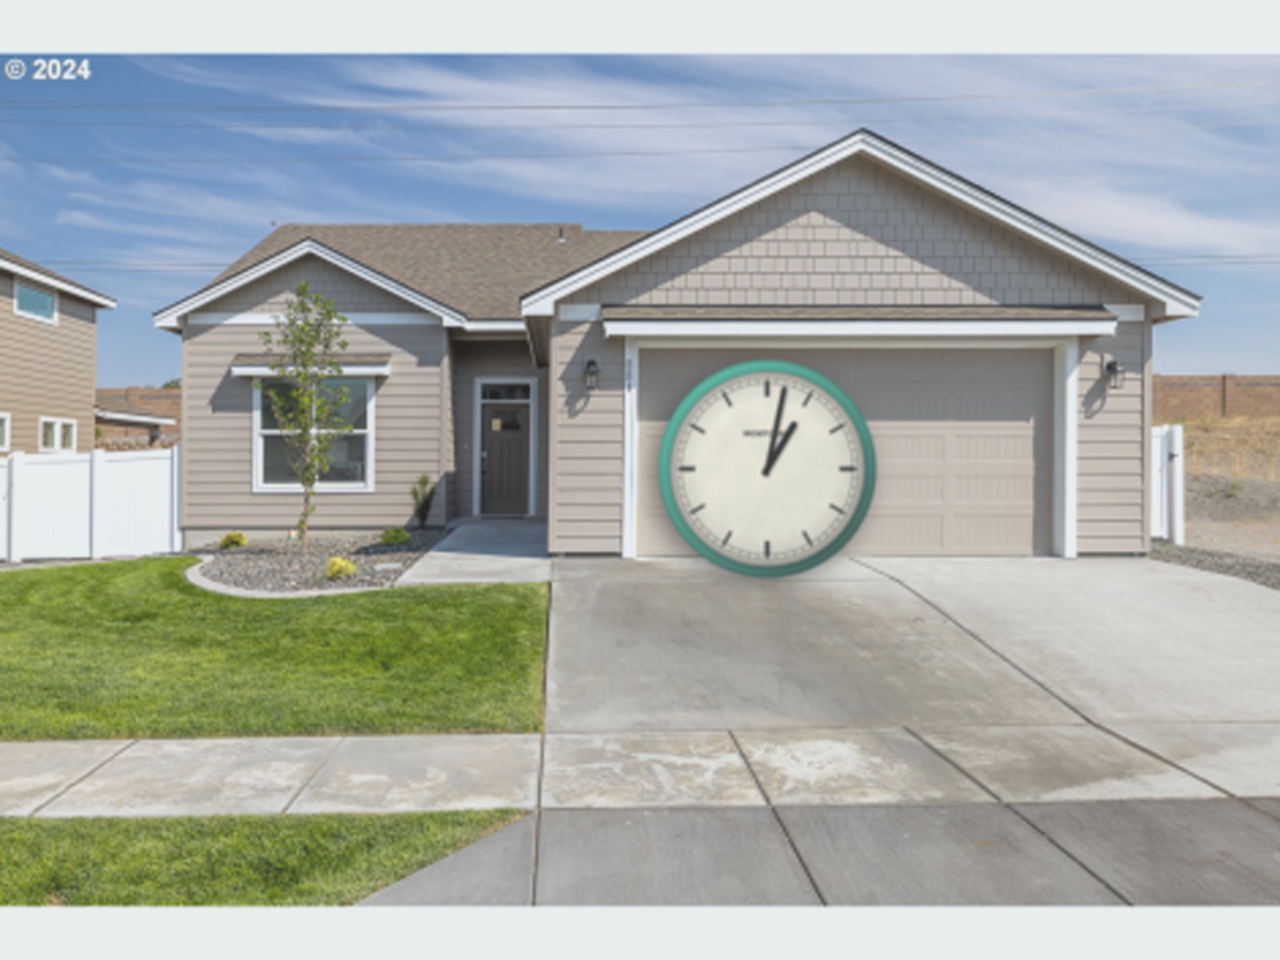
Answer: 1.02
